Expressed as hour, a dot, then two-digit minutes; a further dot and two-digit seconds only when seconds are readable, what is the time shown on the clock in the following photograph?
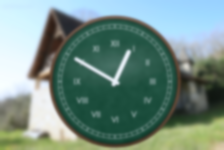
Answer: 12.50
